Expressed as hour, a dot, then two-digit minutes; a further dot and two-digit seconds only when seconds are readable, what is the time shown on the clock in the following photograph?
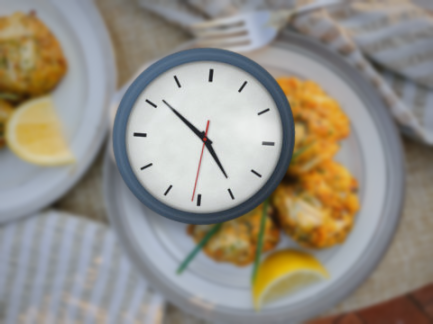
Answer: 4.51.31
